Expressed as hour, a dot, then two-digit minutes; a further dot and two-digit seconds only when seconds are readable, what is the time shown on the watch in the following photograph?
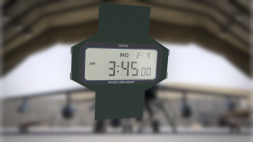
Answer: 3.45.00
